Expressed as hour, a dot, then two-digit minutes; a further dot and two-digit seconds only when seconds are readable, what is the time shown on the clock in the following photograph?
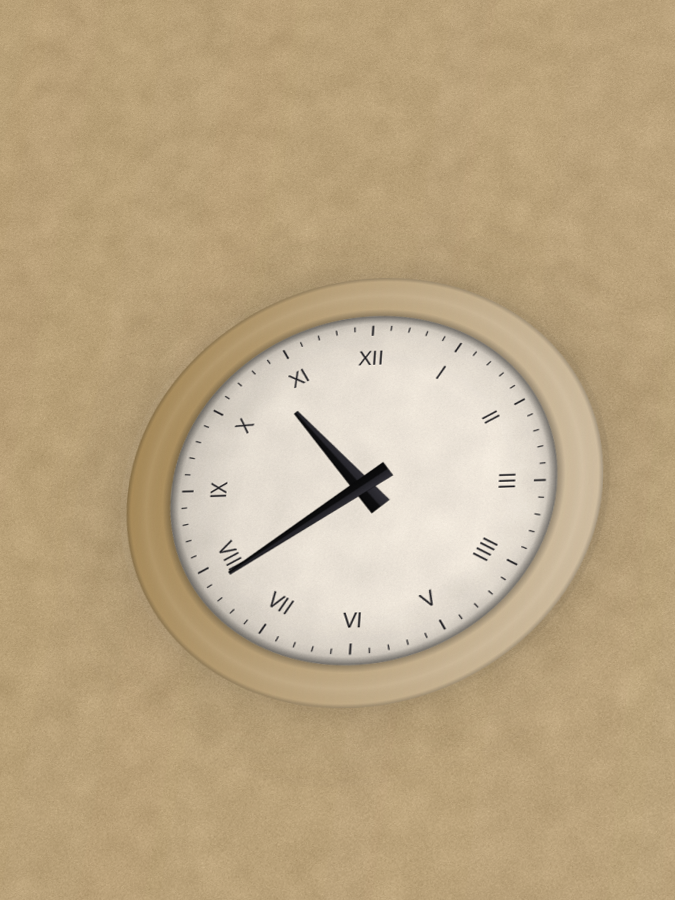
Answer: 10.39
